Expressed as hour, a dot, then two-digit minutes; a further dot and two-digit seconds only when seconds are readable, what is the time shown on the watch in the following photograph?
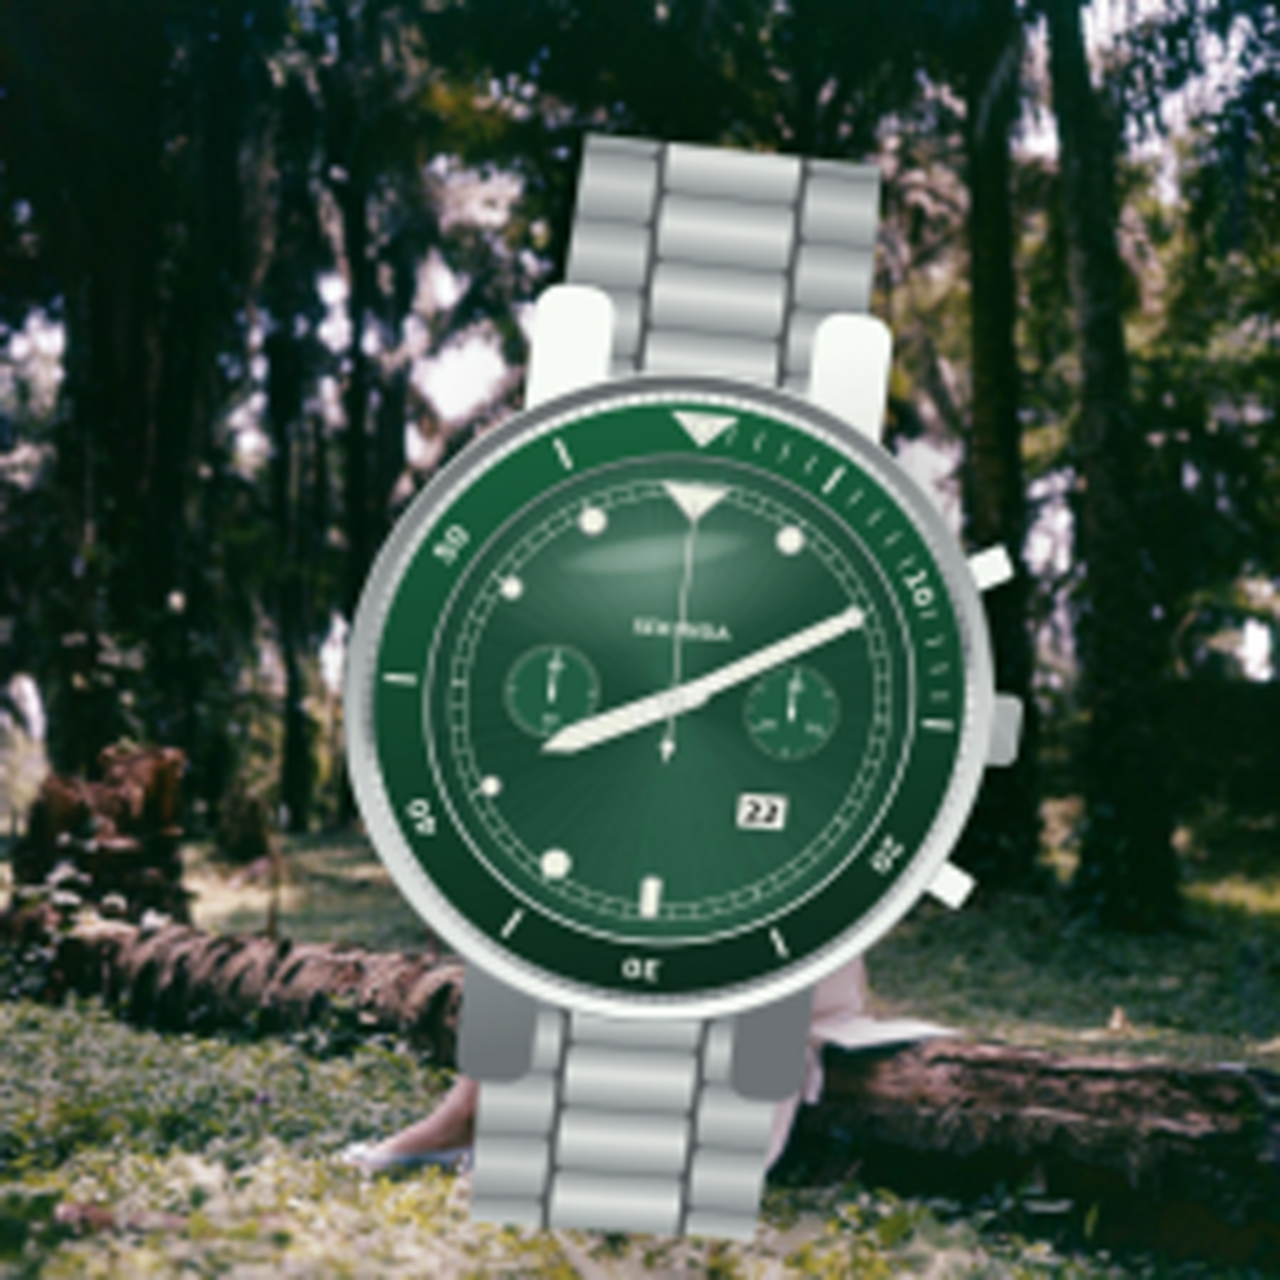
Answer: 8.10
